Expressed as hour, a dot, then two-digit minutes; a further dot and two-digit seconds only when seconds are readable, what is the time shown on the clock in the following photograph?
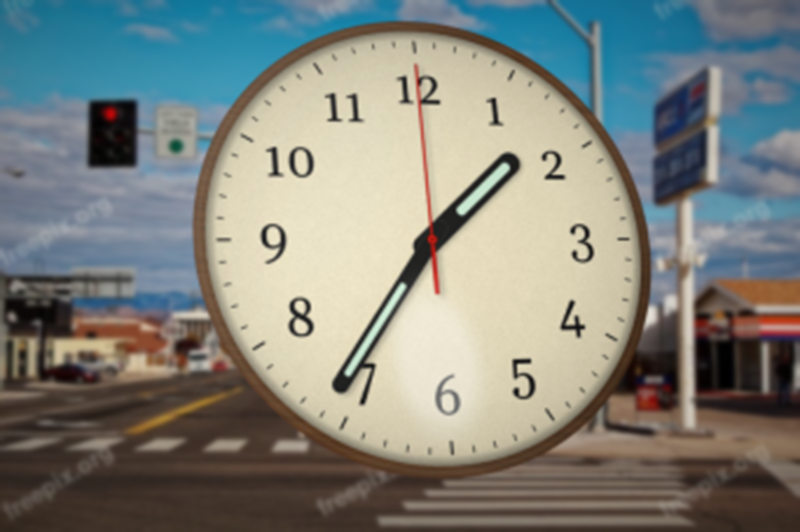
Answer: 1.36.00
